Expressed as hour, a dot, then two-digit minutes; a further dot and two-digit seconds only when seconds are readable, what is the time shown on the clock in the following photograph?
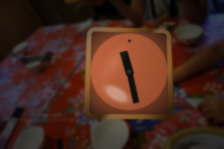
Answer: 11.28
